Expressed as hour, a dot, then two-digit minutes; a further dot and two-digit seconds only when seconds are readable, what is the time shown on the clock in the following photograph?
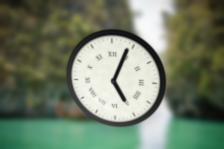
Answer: 5.04
